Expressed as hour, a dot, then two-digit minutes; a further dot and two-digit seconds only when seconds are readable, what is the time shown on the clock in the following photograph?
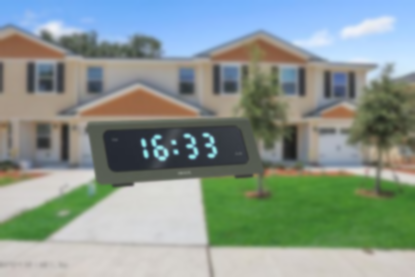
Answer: 16.33
